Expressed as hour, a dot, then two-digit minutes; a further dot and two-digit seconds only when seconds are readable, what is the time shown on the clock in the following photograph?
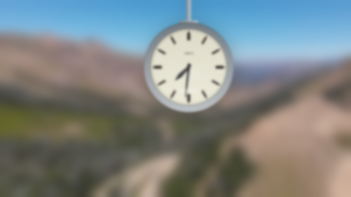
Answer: 7.31
